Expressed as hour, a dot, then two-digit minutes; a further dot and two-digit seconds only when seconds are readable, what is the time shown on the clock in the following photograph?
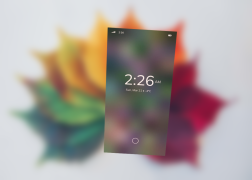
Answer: 2.26
